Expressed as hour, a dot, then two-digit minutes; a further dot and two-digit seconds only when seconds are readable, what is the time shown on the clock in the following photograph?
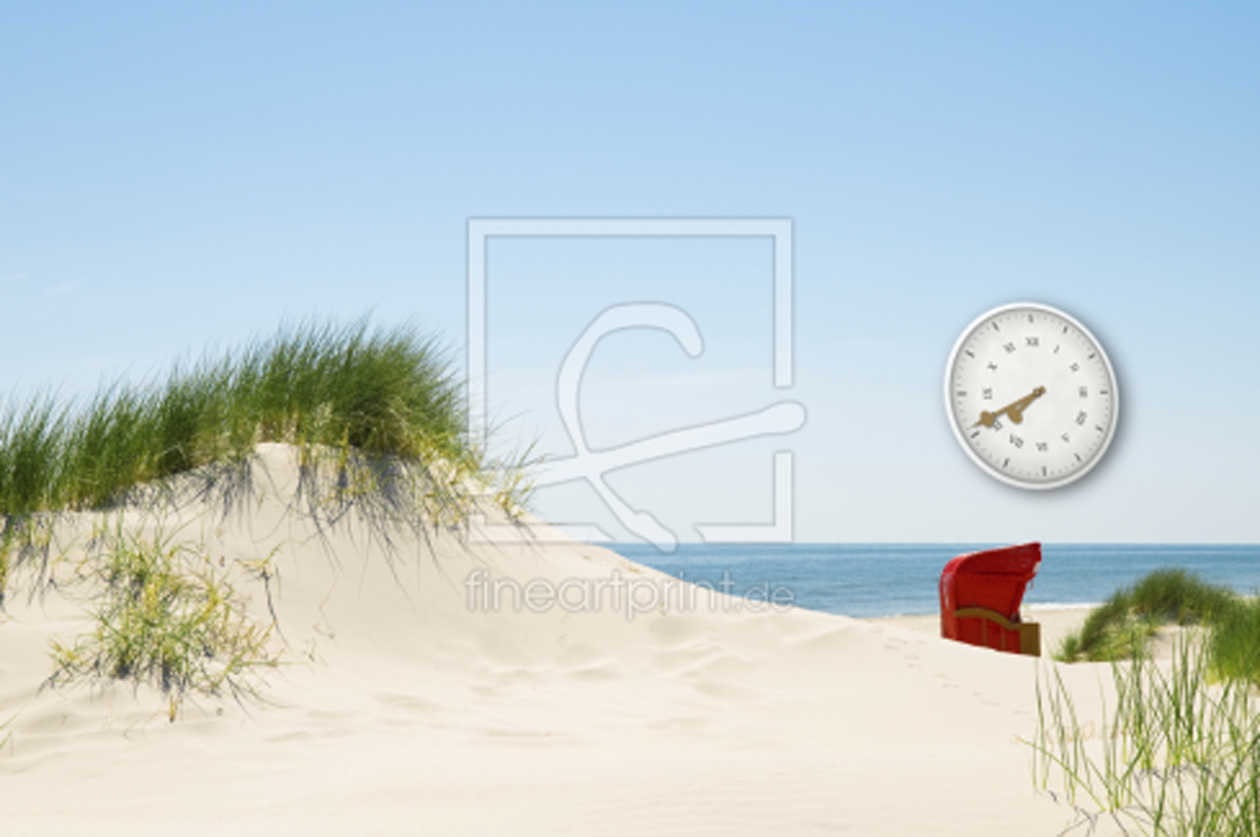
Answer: 7.41
